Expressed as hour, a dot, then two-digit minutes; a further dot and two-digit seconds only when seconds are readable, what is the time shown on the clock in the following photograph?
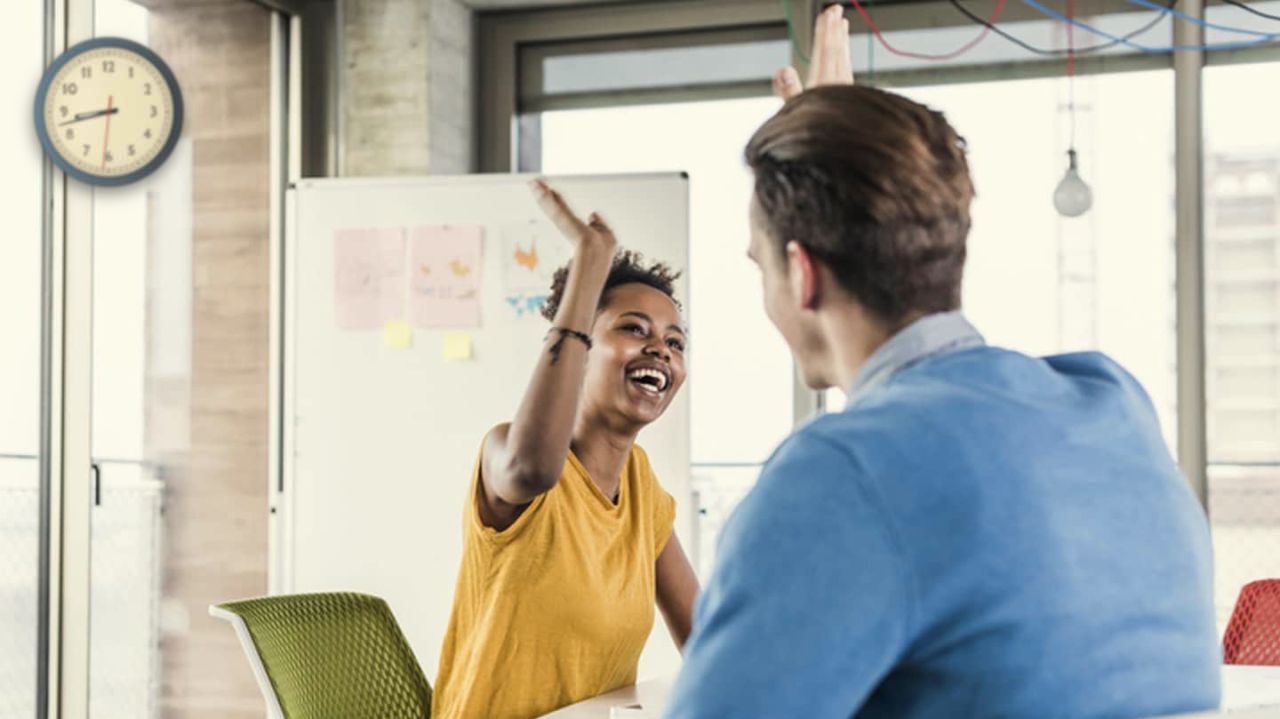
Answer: 8.42.31
